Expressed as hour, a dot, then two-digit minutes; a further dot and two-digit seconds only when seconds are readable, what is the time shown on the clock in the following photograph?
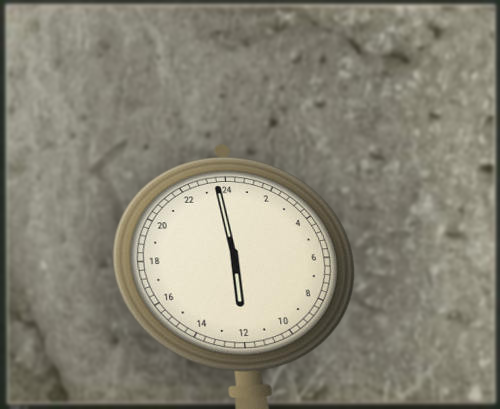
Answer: 11.59
